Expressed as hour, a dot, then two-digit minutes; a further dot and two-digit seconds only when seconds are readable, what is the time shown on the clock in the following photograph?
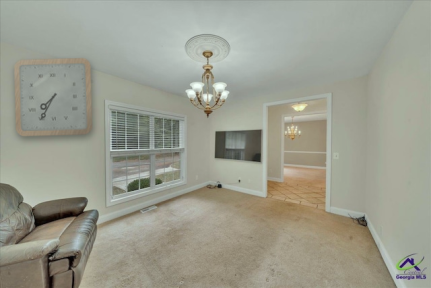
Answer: 7.35
